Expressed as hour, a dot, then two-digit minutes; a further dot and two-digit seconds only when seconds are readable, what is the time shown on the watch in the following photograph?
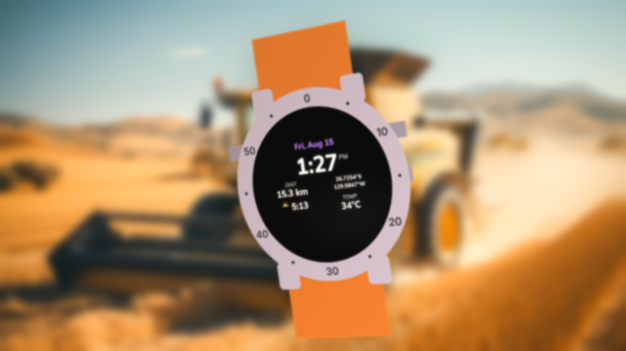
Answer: 1.27
